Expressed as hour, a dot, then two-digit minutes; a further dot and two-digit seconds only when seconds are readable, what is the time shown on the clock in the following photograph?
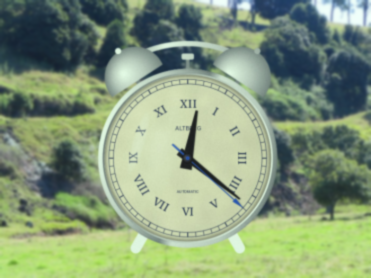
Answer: 12.21.22
